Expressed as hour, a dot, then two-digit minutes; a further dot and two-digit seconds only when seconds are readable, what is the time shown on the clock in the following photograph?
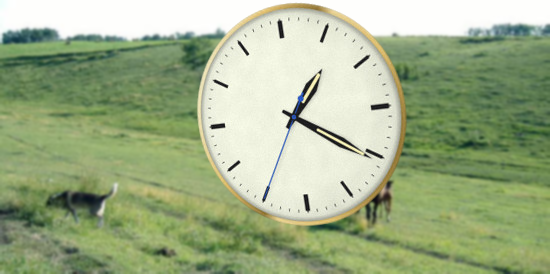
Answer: 1.20.35
